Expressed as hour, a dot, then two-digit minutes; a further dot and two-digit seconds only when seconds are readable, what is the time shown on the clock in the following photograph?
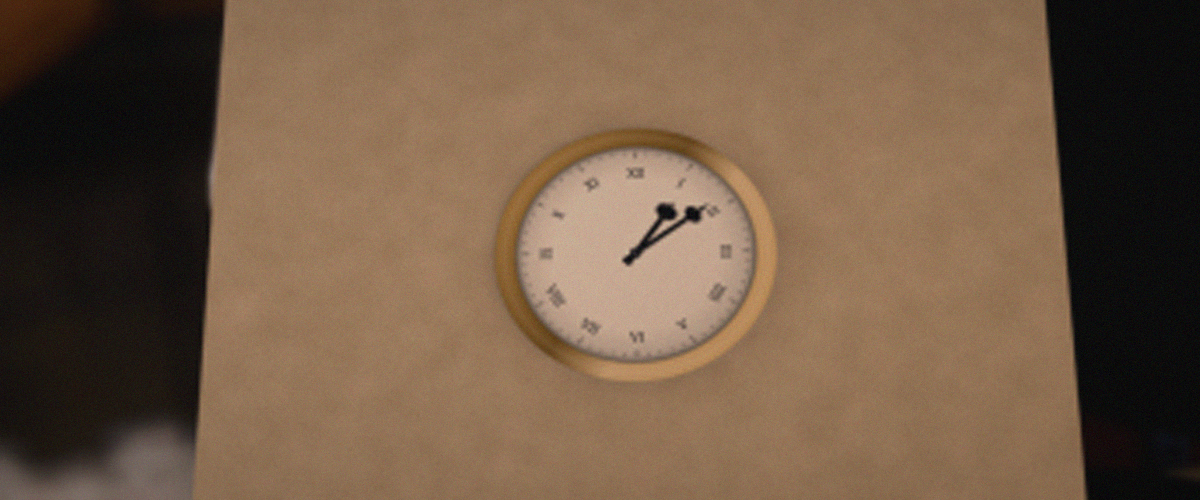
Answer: 1.09
